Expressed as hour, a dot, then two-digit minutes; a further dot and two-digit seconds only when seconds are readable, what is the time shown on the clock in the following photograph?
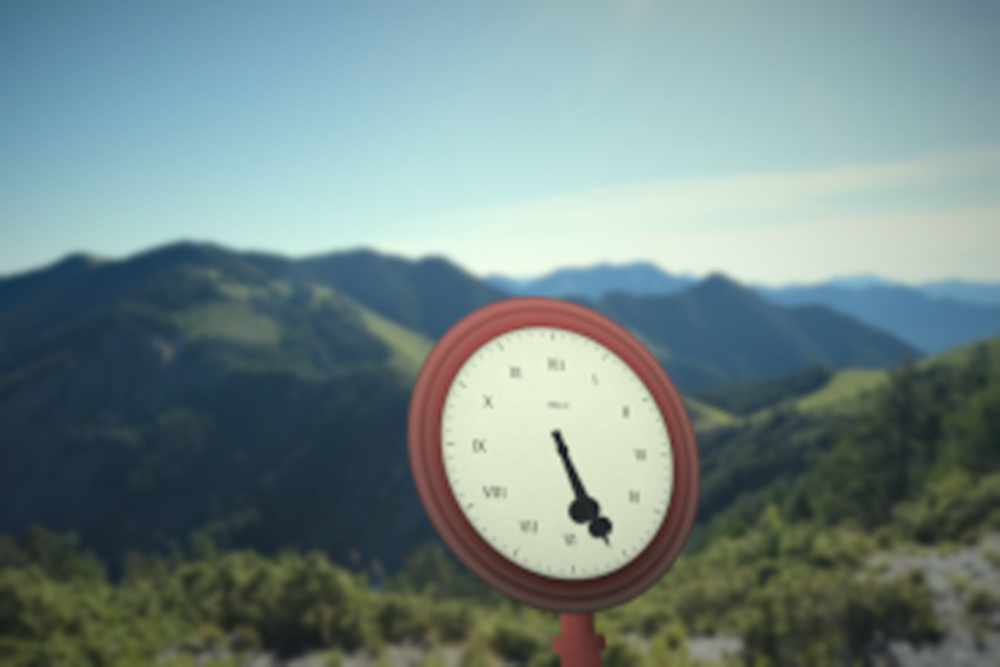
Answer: 5.26
